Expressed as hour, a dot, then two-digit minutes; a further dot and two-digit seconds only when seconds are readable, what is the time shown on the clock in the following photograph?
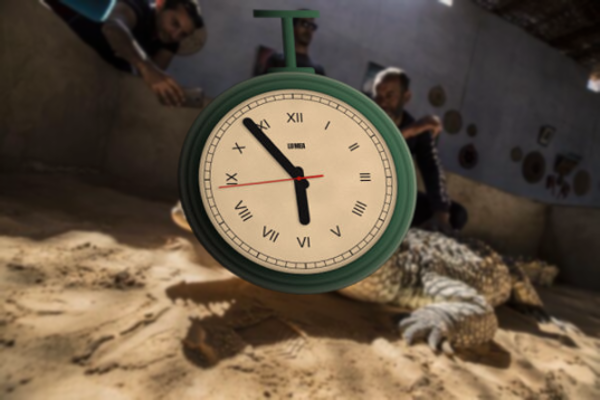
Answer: 5.53.44
